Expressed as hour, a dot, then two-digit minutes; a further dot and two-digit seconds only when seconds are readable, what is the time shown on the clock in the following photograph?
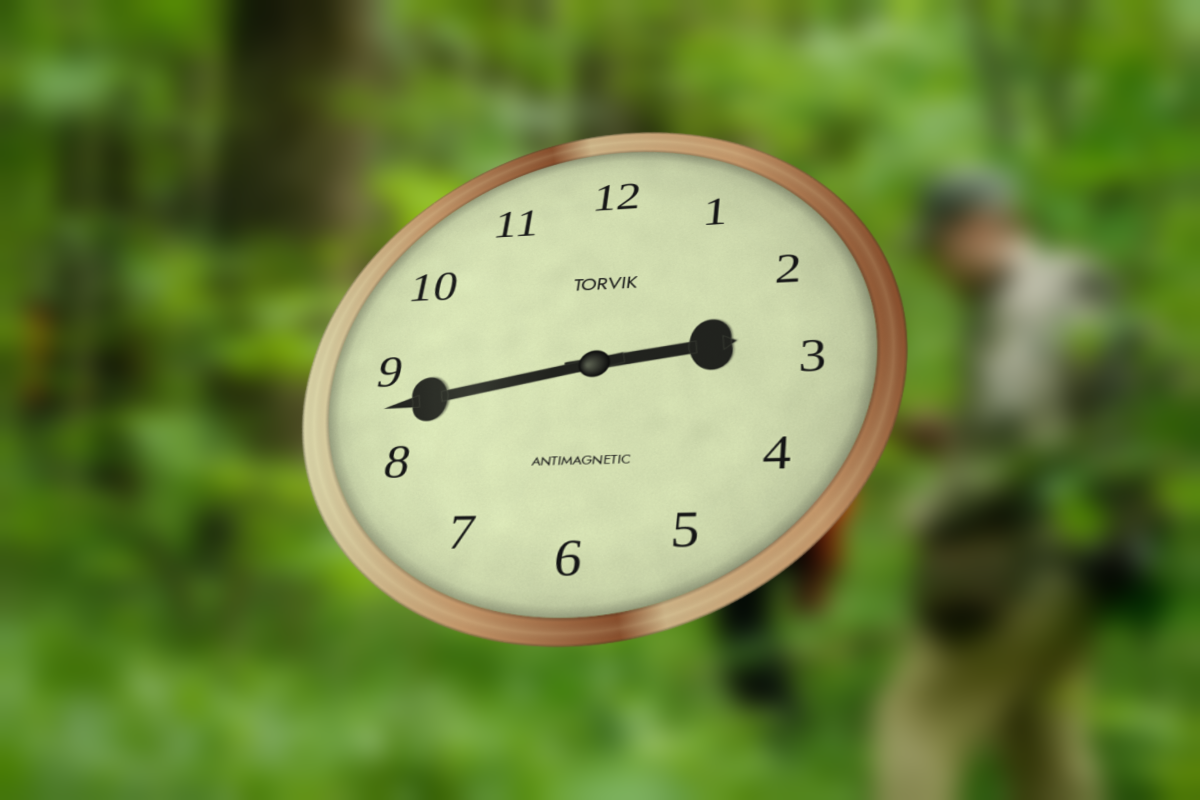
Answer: 2.43
